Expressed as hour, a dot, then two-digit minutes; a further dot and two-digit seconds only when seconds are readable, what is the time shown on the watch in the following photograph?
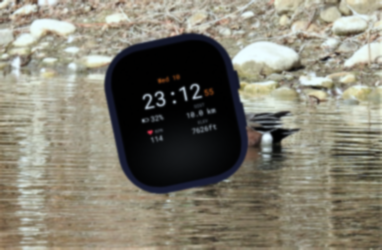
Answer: 23.12
